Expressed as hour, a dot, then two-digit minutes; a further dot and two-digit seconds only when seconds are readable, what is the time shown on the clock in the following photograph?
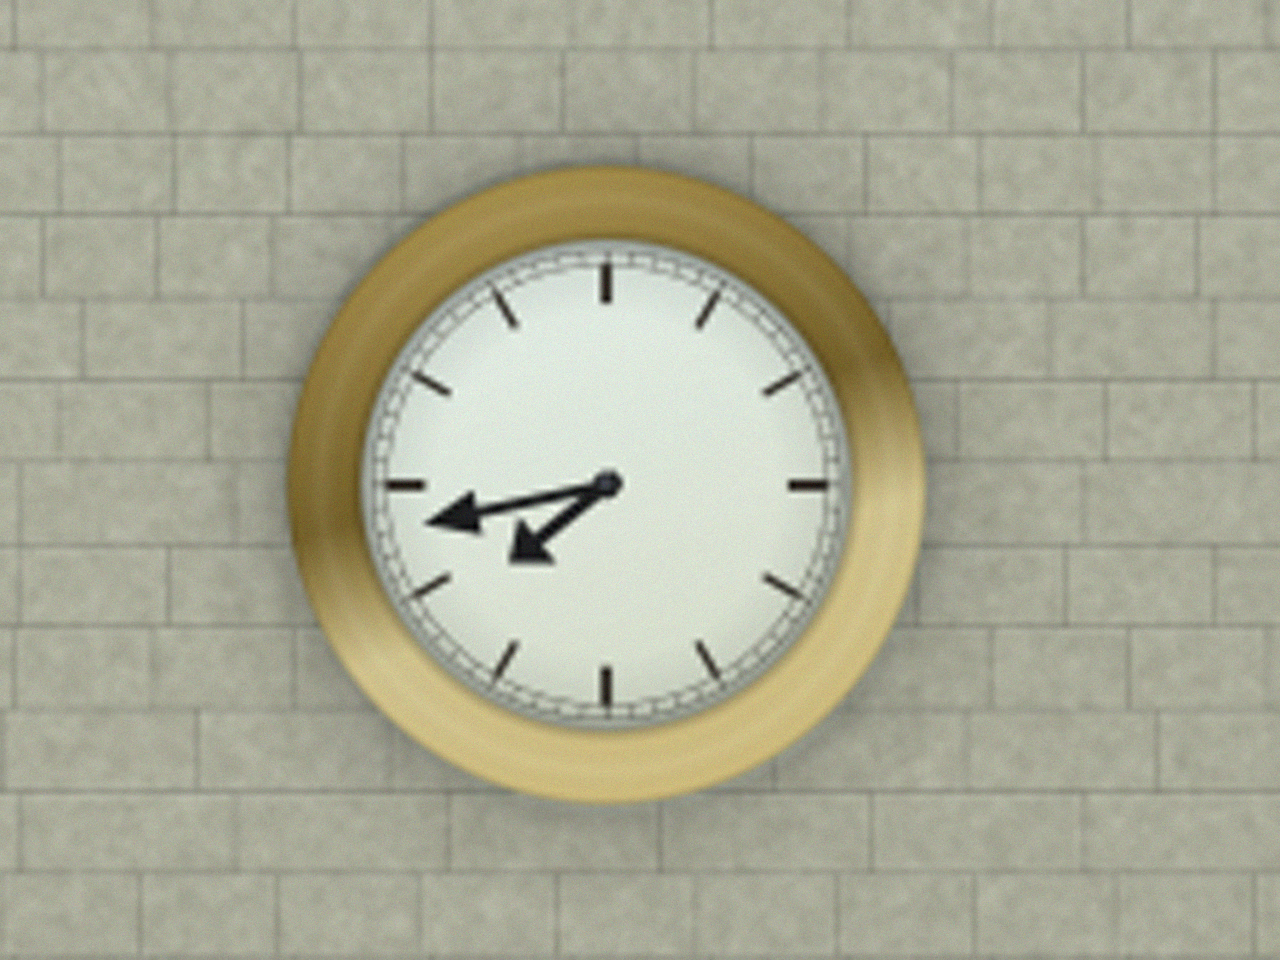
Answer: 7.43
